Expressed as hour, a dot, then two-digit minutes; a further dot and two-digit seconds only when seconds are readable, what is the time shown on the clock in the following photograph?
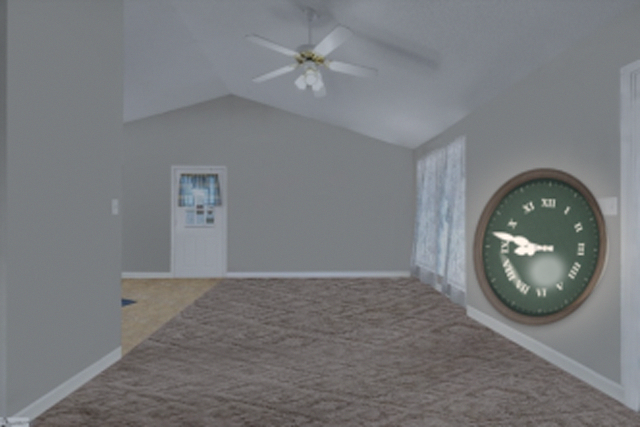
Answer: 8.47
